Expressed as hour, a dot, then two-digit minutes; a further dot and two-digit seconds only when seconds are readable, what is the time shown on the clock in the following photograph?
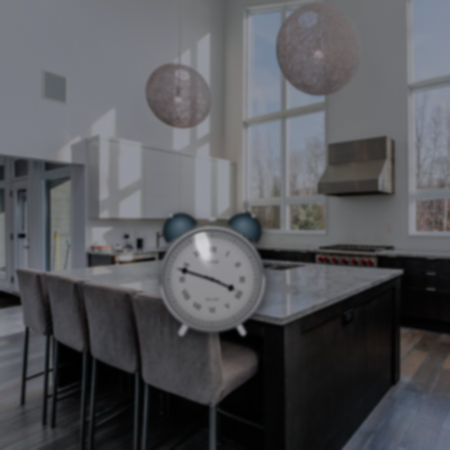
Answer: 3.48
